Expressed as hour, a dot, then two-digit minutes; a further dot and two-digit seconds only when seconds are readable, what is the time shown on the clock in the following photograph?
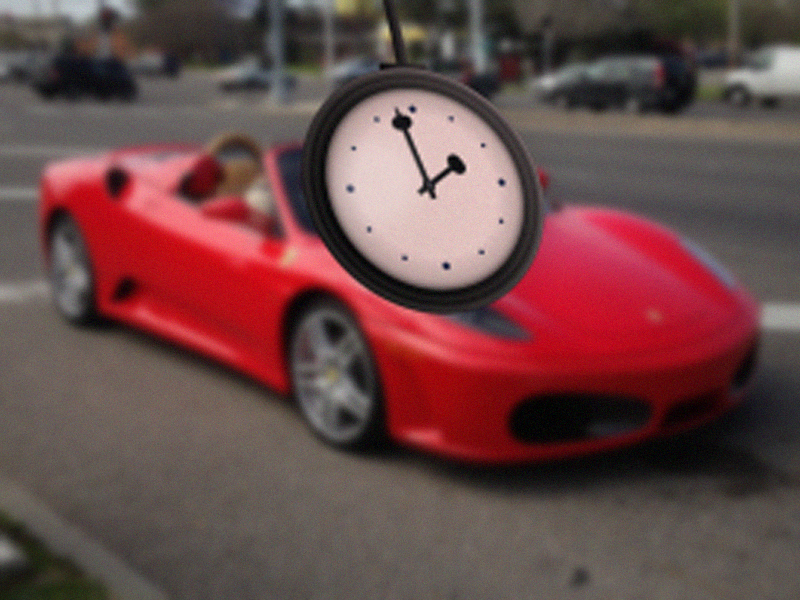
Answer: 1.58
